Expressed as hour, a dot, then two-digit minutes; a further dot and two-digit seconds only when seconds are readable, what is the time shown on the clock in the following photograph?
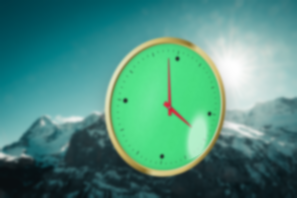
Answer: 3.58
